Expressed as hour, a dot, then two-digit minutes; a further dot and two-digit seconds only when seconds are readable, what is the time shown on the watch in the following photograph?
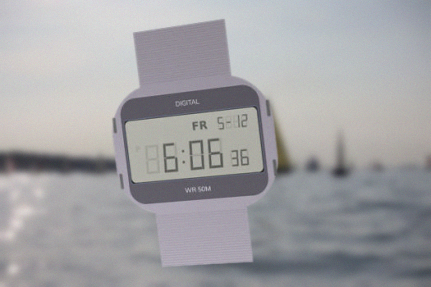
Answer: 6.06.36
